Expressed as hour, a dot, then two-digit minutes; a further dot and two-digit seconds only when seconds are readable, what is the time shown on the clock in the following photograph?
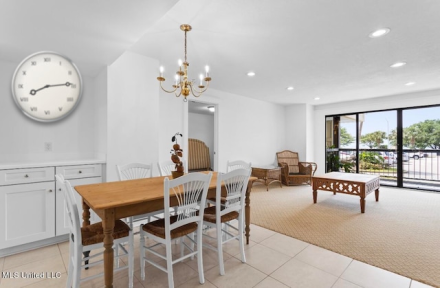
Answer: 8.14
